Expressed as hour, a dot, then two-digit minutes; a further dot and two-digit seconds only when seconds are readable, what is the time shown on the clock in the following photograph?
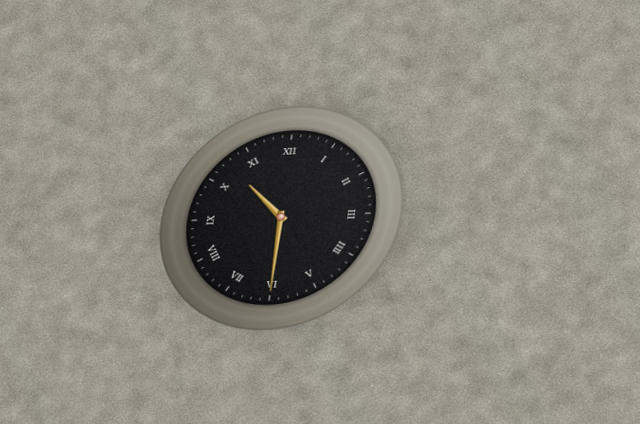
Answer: 10.30
